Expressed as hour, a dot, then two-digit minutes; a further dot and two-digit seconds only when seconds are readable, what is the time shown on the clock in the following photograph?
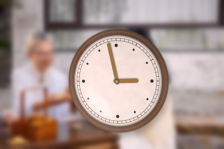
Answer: 2.58
